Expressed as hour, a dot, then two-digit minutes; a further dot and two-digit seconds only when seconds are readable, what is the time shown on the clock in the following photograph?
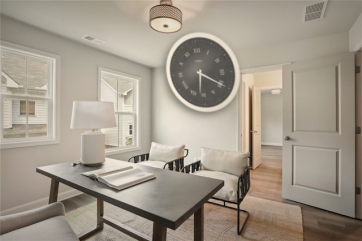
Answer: 6.20
